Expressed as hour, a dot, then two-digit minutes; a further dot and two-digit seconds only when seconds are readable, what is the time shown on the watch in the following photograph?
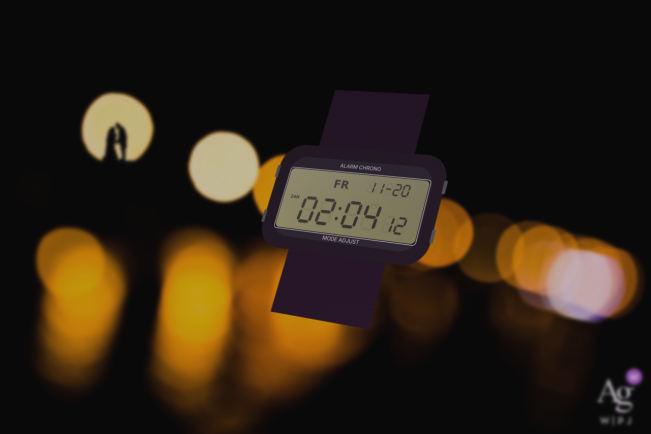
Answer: 2.04.12
